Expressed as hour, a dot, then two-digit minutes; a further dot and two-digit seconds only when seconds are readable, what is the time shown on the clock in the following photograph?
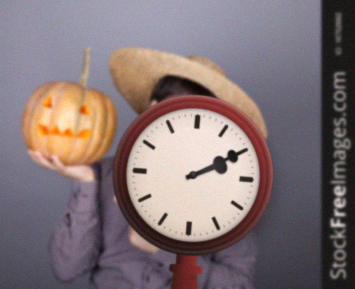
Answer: 2.10
